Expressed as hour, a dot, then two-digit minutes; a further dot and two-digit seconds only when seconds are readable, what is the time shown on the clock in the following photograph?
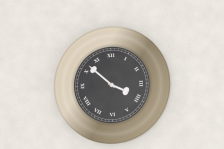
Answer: 3.52
